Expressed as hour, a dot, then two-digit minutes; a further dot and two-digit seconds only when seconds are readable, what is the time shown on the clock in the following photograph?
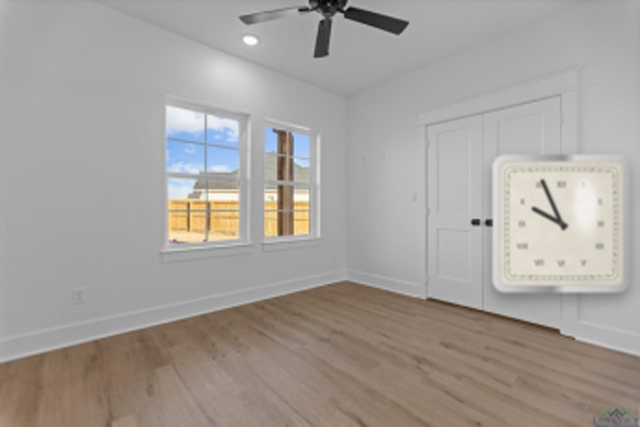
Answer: 9.56
